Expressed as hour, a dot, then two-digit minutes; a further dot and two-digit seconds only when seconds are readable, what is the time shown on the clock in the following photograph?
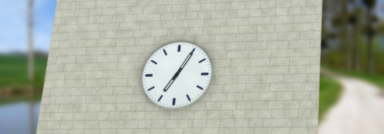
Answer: 7.05
